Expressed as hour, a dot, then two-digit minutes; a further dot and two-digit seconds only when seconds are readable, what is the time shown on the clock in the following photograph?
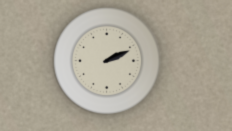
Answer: 2.11
